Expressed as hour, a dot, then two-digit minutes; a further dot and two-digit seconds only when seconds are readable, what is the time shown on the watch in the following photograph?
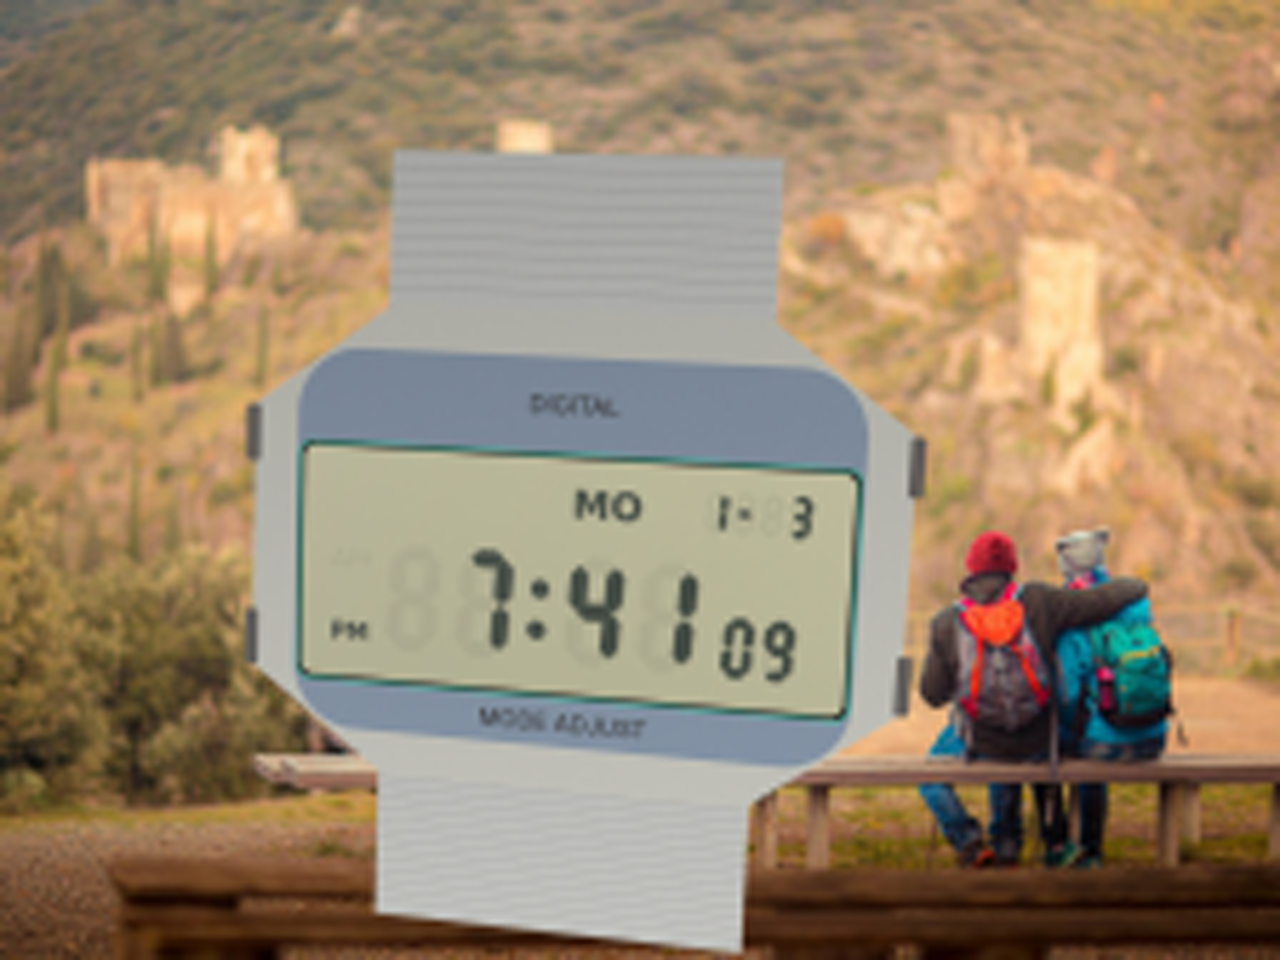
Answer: 7.41.09
